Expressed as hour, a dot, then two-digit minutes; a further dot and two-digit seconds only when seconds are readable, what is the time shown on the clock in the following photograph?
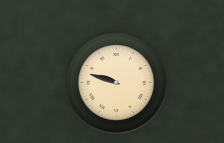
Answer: 9.48
